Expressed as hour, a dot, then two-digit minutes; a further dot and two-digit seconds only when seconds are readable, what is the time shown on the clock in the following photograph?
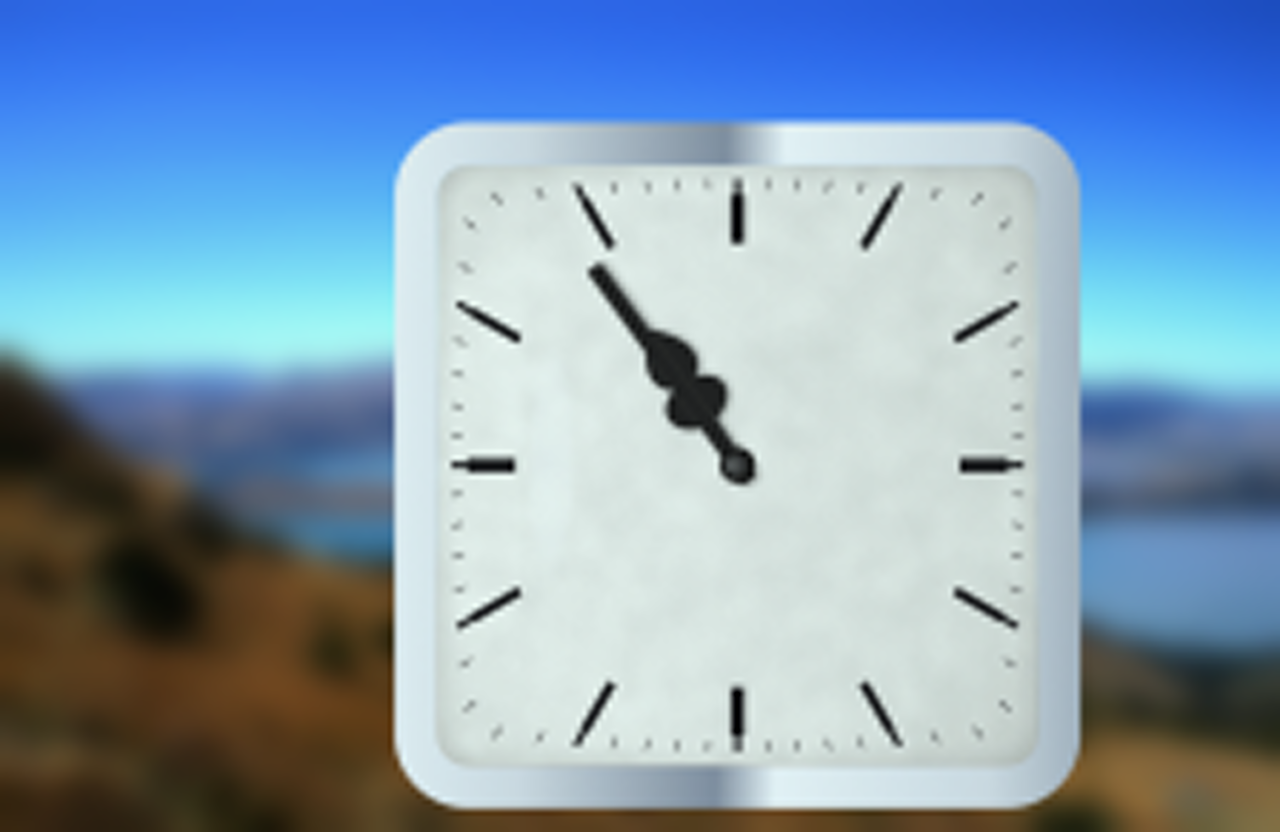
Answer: 10.54
